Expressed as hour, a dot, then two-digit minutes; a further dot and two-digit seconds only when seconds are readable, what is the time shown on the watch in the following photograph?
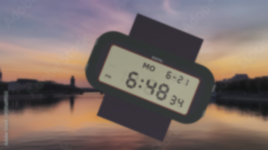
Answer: 6.48.34
